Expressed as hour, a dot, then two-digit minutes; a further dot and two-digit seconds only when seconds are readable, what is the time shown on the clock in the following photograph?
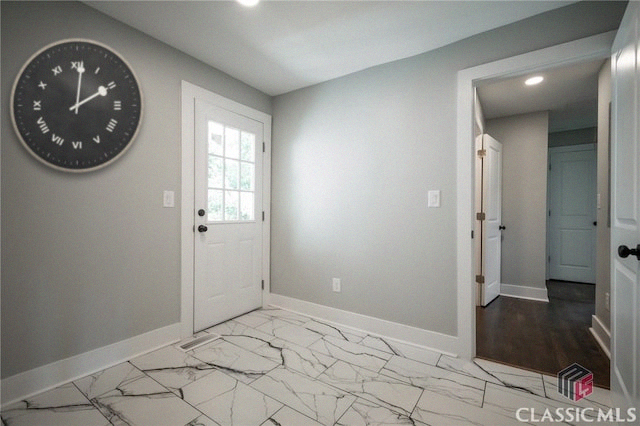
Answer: 2.01
